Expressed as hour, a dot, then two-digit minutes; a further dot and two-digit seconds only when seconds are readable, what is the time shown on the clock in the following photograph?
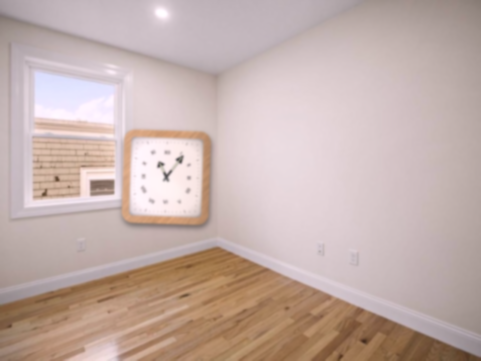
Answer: 11.06
